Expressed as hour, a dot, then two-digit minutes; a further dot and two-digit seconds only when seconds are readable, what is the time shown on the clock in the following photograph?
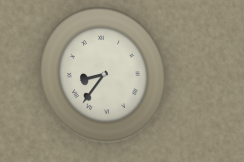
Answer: 8.37
